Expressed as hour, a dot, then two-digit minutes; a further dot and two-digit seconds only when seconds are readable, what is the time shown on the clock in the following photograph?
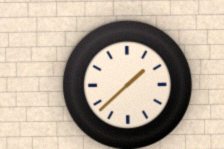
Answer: 1.38
